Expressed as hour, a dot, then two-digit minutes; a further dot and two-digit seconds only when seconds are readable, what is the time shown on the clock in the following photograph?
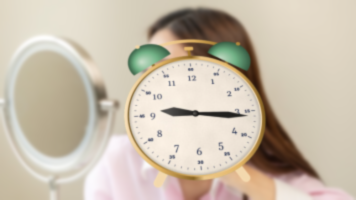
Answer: 9.16
